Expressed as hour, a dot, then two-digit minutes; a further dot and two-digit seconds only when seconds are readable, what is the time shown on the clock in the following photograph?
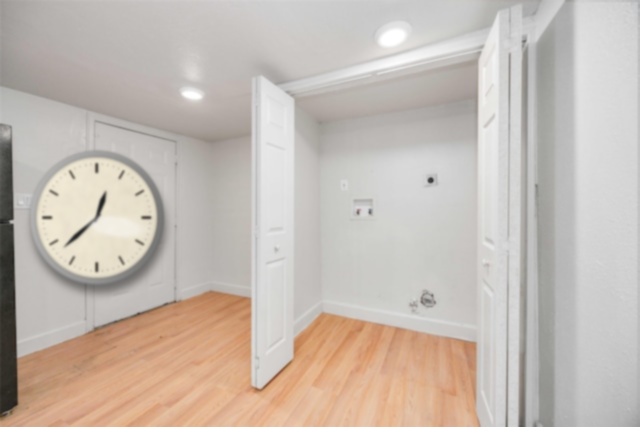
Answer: 12.38
